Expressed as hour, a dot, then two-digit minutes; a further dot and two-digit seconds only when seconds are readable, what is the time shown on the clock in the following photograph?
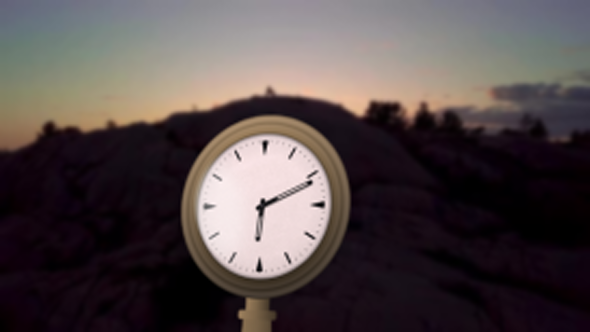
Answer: 6.11
